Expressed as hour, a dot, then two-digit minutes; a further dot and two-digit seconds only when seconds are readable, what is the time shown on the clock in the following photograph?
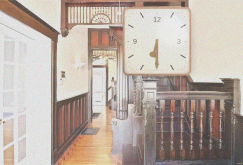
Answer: 6.30
